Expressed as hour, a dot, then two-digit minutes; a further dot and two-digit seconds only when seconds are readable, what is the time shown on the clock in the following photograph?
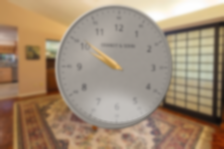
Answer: 9.51
